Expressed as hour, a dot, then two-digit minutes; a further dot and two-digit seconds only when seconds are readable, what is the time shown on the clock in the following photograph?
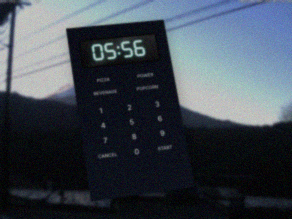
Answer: 5.56
